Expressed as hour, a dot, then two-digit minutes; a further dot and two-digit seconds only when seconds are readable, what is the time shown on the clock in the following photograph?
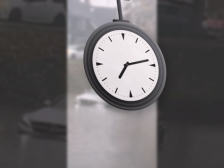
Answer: 7.13
